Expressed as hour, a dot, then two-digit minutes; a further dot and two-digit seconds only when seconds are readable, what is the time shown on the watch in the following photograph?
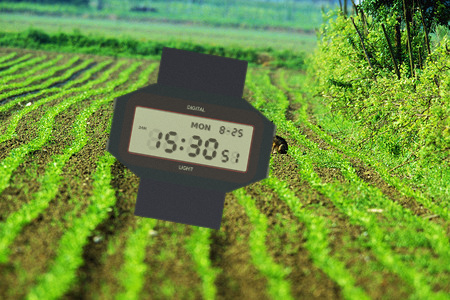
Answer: 15.30.51
